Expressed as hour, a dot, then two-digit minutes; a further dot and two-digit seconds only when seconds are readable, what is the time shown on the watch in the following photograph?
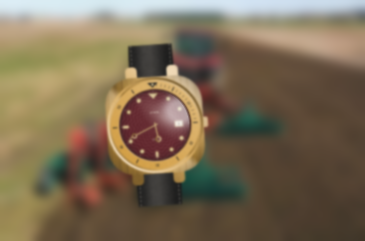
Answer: 5.41
